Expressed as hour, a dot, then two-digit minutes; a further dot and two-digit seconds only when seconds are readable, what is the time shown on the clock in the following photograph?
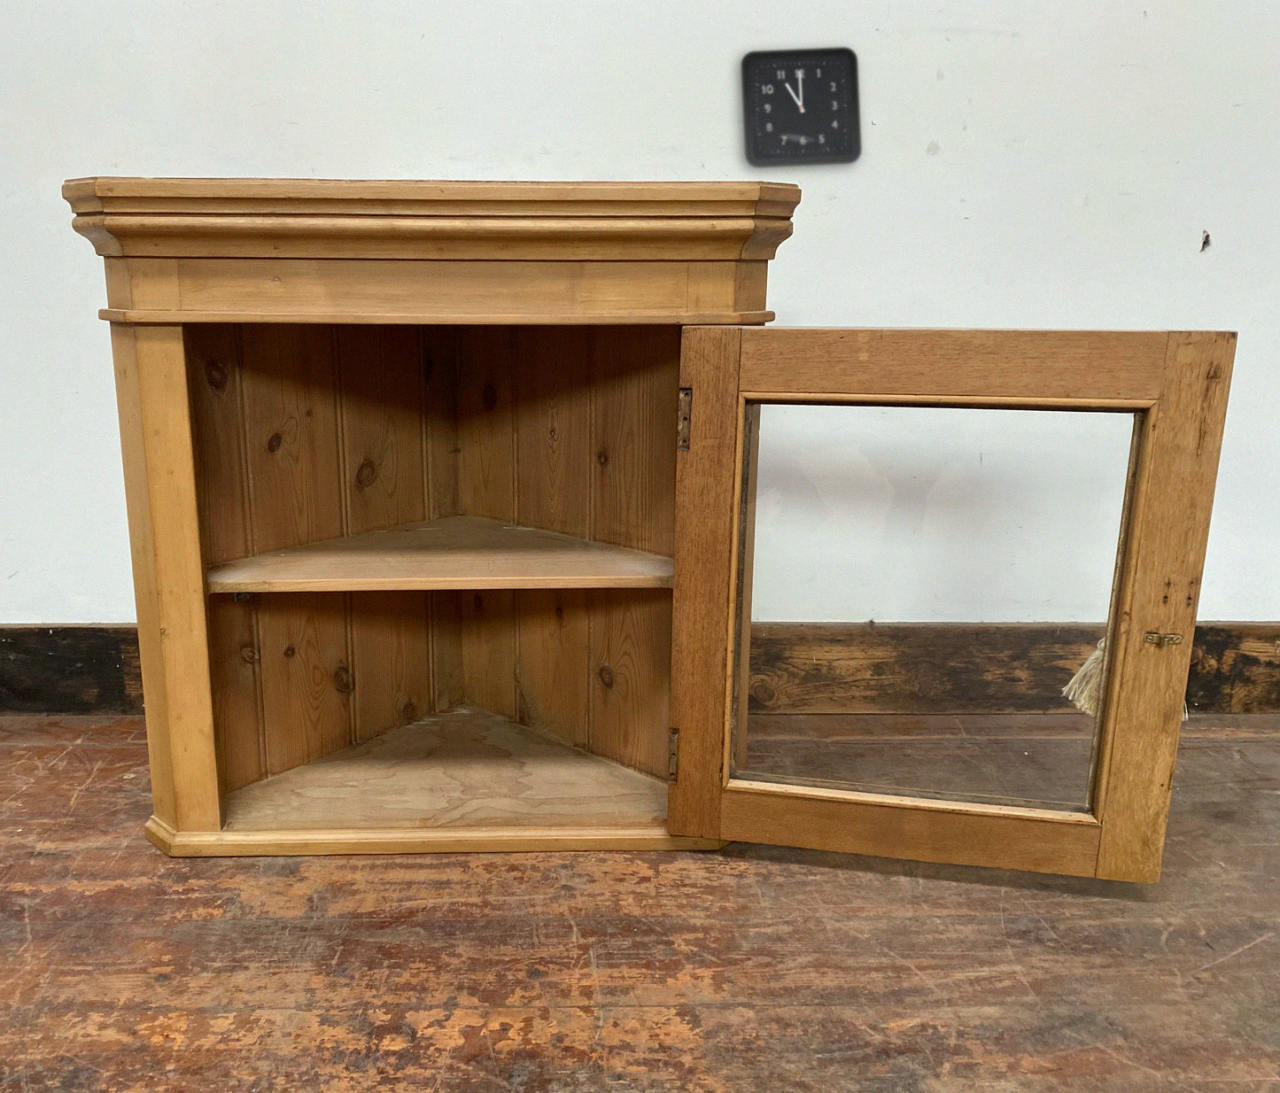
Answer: 11.00
